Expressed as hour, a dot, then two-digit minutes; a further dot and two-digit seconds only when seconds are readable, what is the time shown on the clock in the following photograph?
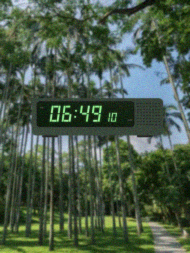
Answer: 6.49.10
